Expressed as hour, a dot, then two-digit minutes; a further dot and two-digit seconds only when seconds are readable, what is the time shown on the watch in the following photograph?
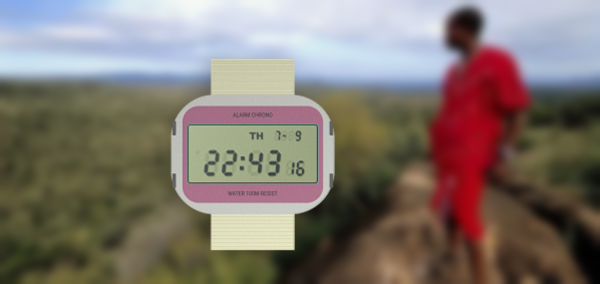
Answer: 22.43.16
